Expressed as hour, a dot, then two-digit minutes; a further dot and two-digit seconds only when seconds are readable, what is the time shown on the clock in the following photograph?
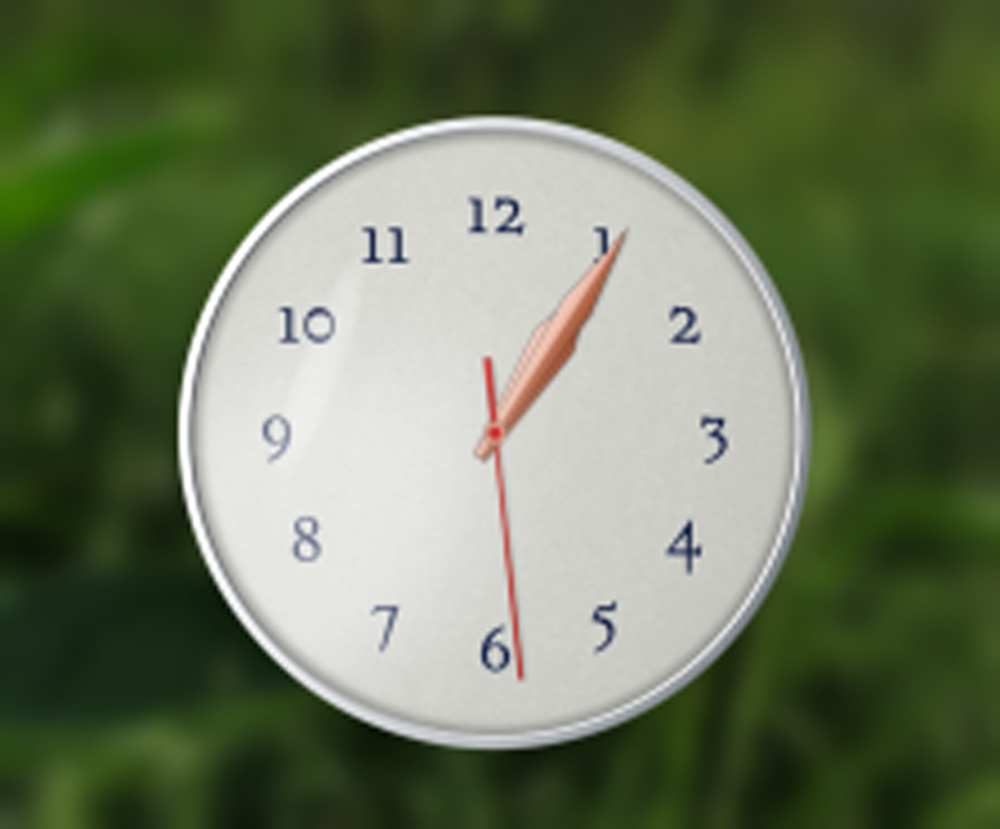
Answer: 1.05.29
